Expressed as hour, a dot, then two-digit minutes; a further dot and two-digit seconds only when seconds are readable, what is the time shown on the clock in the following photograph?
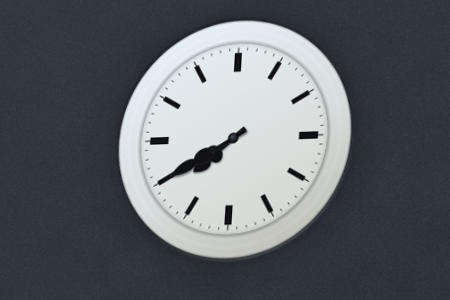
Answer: 7.40
